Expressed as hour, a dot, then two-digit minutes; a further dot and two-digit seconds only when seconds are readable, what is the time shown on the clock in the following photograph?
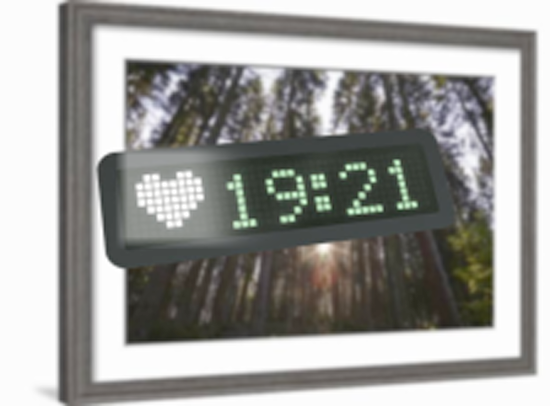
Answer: 19.21
